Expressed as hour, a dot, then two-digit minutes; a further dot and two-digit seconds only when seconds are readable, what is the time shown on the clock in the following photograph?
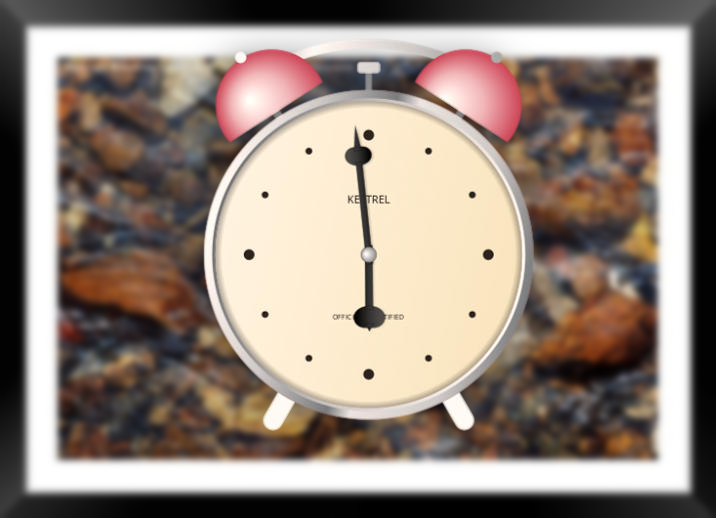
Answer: 5.59
